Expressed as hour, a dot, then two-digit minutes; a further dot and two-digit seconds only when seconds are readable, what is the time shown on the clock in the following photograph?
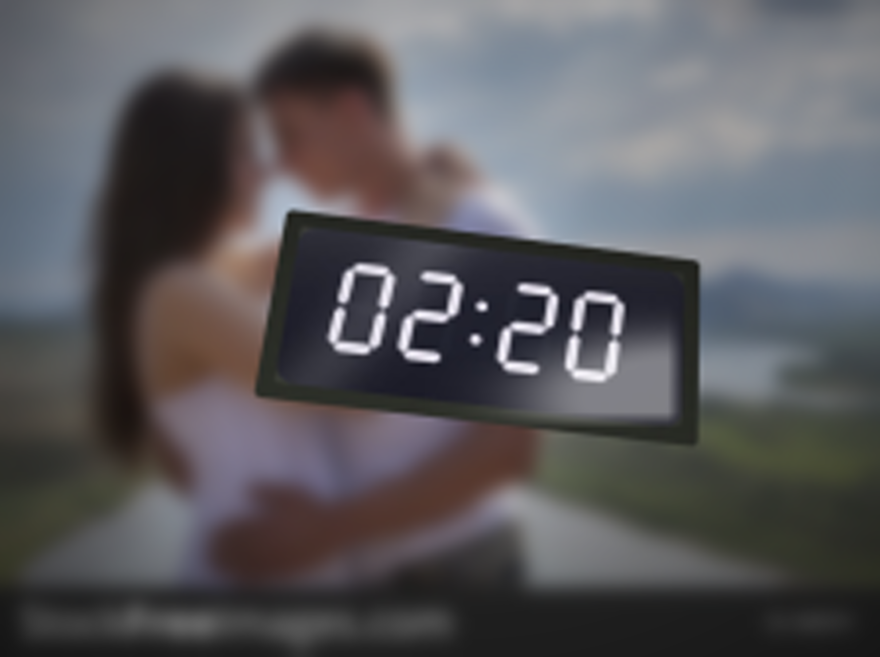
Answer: 2.20
